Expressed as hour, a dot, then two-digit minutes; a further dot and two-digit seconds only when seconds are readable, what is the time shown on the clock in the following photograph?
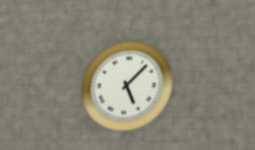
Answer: 5.07
